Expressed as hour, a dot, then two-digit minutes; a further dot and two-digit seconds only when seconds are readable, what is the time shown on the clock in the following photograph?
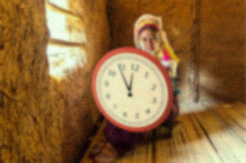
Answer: 11.54
